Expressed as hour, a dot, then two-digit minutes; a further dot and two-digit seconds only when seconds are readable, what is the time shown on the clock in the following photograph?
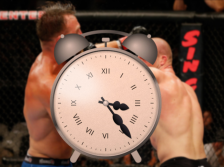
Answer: 3.24
